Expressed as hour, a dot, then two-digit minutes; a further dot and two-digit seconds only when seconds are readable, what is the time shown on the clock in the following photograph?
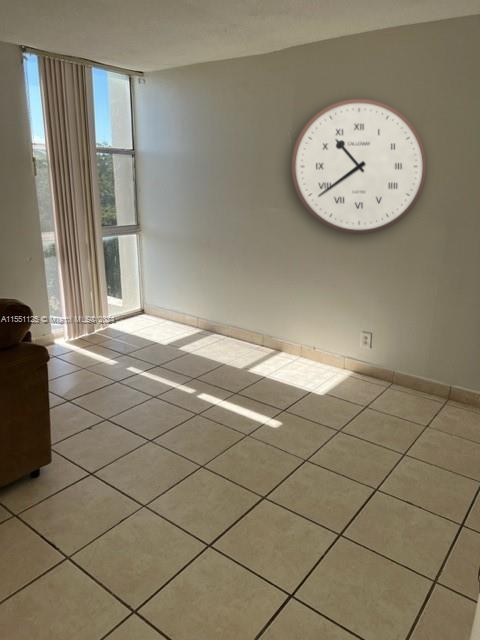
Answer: 10.39
